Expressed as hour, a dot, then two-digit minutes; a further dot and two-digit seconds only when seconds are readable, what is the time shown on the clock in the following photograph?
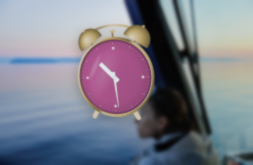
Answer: 10.29
